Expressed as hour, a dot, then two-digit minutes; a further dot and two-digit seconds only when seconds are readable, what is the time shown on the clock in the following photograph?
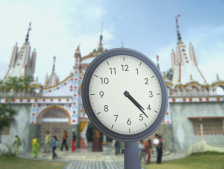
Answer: 4.23
